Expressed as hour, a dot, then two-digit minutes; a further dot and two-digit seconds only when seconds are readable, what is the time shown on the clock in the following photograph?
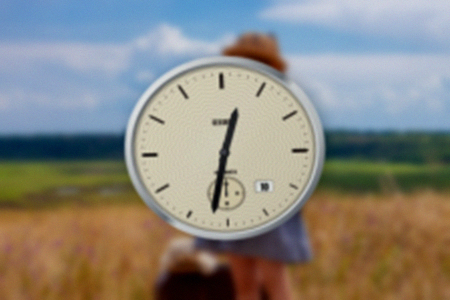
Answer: 12.32
